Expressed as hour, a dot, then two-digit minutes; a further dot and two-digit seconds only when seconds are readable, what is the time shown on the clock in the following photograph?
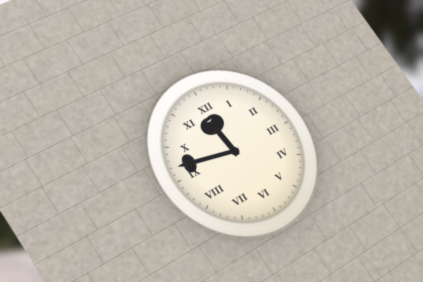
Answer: 11.47
